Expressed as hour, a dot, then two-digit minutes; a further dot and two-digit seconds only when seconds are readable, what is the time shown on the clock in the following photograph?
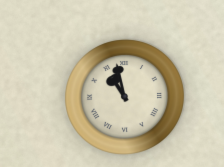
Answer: 10.58
